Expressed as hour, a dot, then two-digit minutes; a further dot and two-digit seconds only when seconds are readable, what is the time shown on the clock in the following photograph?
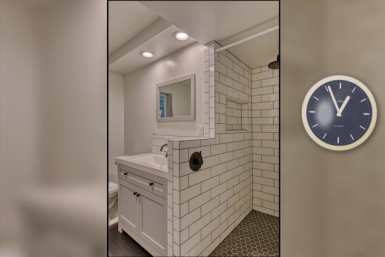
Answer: 12.56
